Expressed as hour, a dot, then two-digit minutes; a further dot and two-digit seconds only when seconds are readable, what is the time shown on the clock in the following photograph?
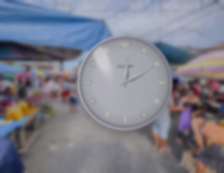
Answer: 12.10
